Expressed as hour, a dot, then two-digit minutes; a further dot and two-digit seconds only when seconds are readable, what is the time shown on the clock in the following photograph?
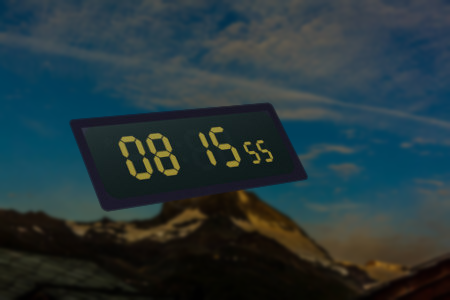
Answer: 8.15.55
